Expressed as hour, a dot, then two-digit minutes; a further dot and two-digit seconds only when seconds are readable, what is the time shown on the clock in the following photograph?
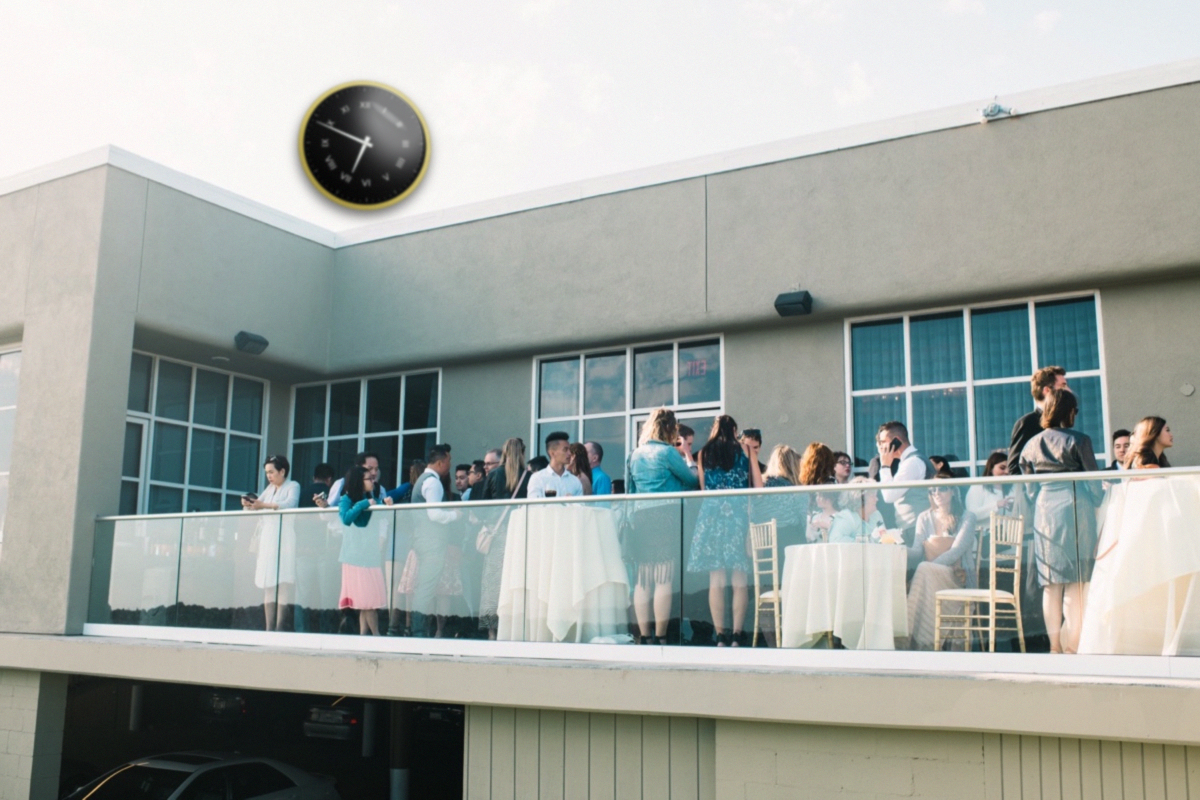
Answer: 6.49
